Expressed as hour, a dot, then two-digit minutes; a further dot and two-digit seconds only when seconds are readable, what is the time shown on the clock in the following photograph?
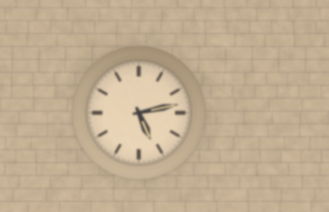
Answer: 5.13
